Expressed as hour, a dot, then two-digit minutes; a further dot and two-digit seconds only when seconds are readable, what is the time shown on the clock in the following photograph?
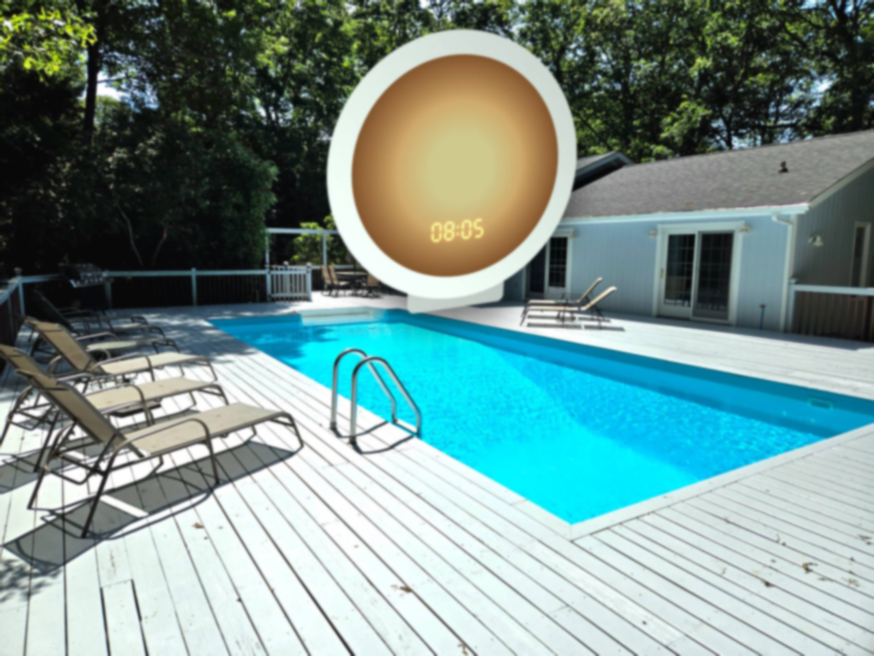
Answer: 8.05
